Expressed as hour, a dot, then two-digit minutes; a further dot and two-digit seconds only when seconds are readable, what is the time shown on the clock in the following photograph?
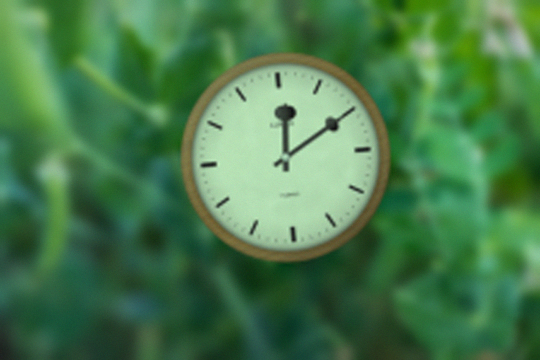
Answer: 12.10
